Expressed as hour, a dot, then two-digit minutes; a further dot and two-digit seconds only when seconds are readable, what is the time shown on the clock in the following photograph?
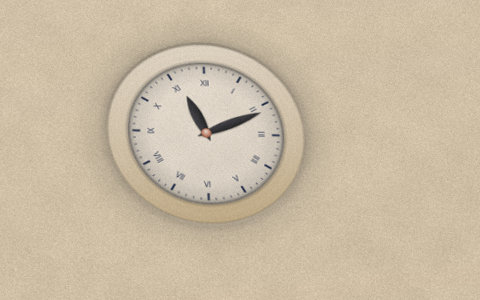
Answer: 11.11
